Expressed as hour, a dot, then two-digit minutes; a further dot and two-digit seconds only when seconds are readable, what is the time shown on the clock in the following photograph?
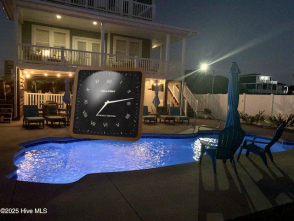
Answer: 7.13
